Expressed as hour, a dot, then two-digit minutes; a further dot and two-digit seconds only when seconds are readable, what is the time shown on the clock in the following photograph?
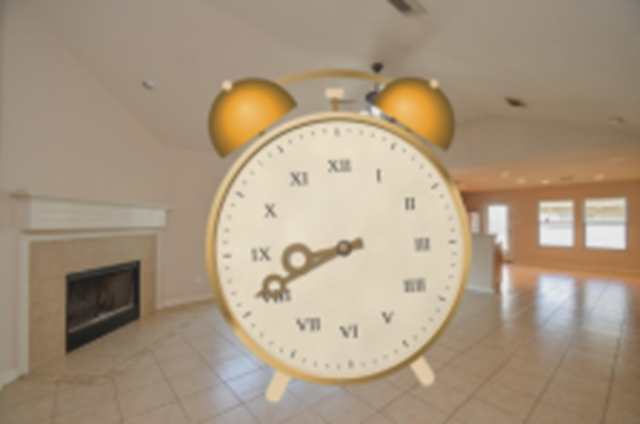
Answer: 8.41
